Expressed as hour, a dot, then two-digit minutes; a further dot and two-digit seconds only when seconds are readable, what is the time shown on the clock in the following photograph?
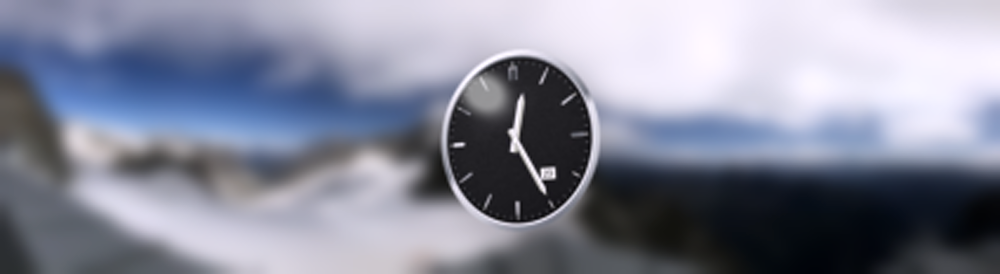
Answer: 12.25
